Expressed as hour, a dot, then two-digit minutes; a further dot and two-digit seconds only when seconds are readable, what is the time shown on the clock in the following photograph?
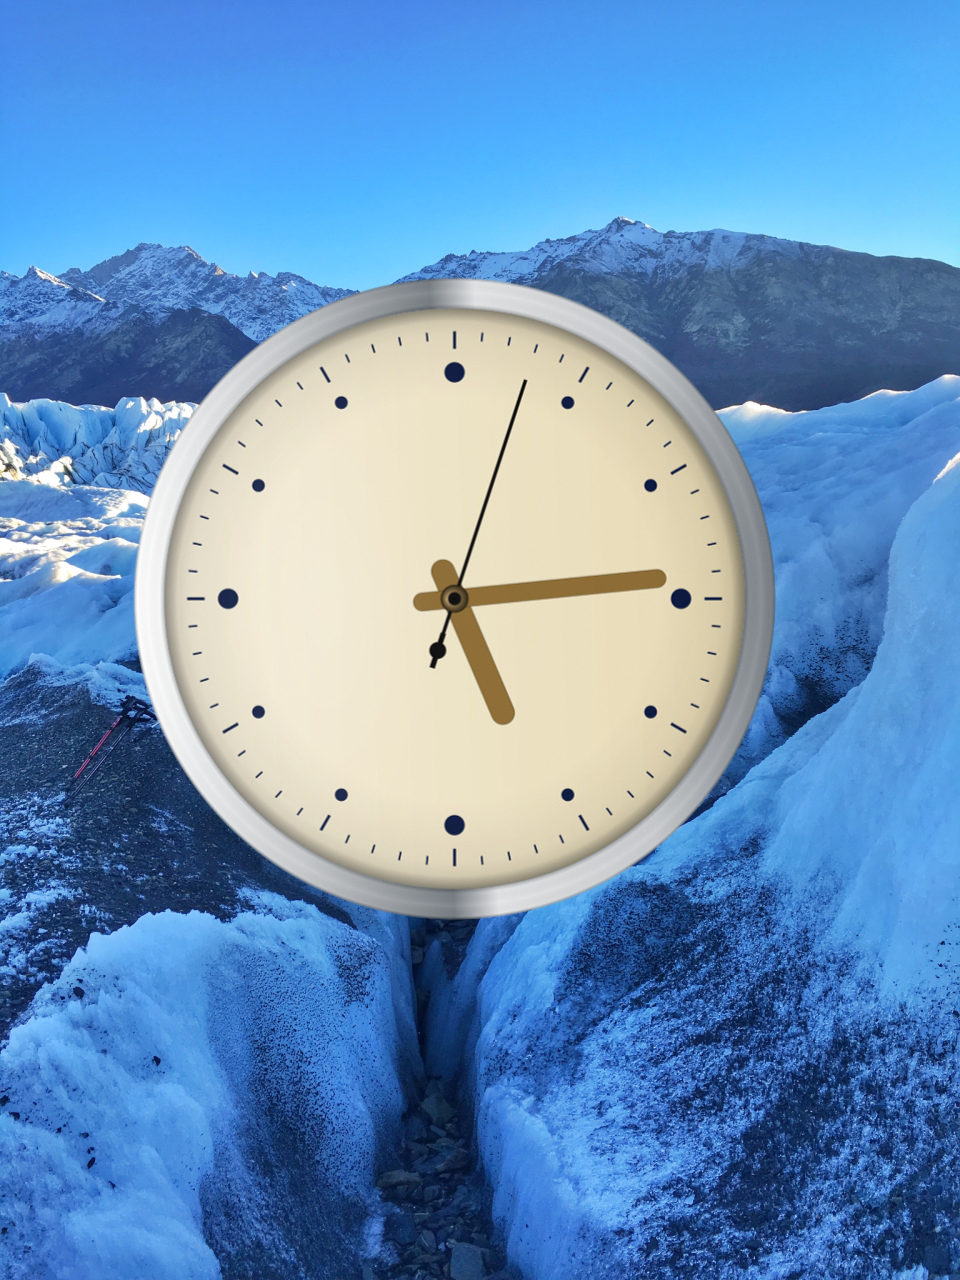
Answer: 5.14.03
